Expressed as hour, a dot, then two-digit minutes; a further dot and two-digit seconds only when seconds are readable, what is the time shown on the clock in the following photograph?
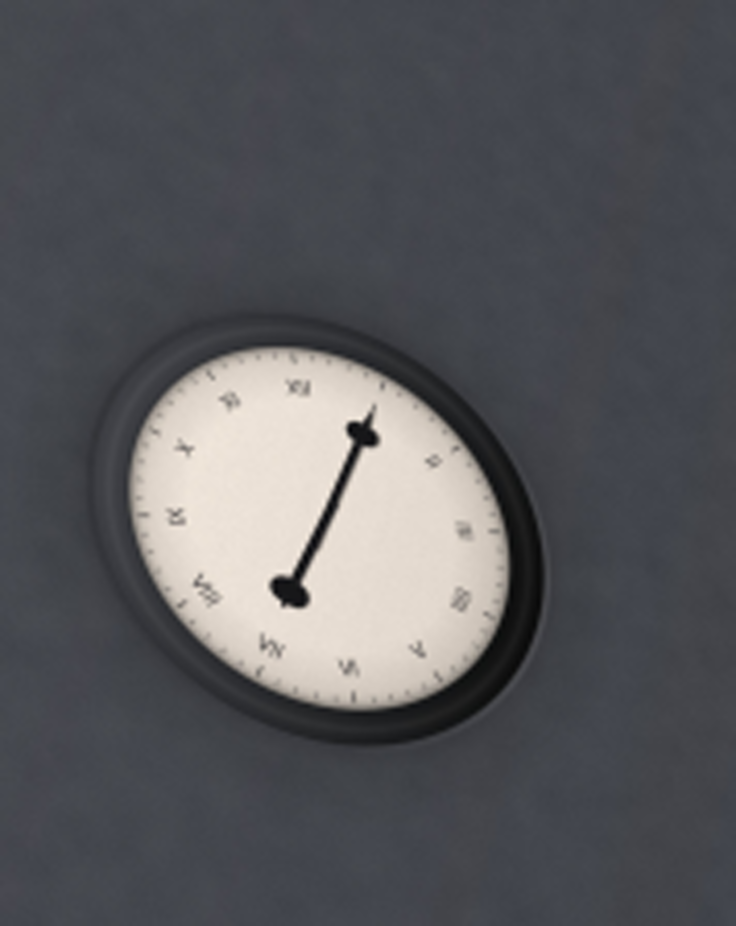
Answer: 7.05
